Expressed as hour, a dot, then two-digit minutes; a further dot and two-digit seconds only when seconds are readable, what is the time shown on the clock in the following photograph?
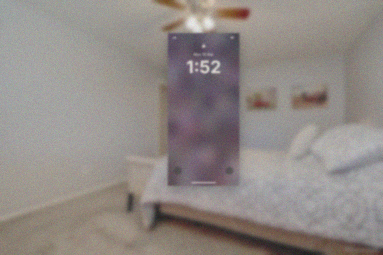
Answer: 1.52
